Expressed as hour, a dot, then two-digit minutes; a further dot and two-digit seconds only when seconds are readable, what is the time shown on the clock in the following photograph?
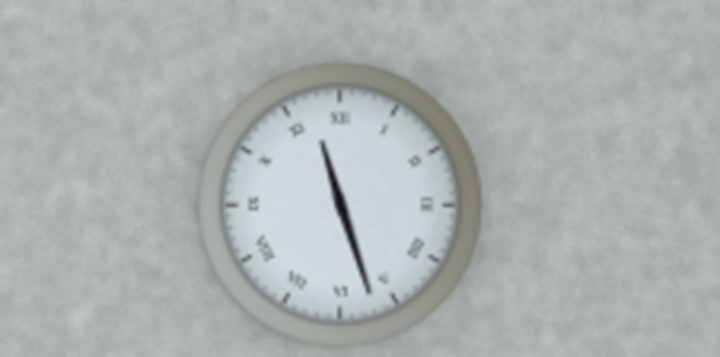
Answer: 11.27
